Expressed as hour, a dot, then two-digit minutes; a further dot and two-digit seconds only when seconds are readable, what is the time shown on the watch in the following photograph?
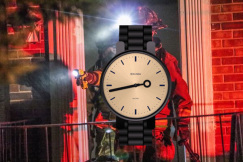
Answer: 2.43
